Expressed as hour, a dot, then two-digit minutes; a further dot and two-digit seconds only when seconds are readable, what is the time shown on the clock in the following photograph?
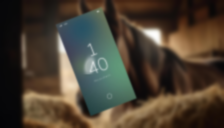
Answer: 1.40
